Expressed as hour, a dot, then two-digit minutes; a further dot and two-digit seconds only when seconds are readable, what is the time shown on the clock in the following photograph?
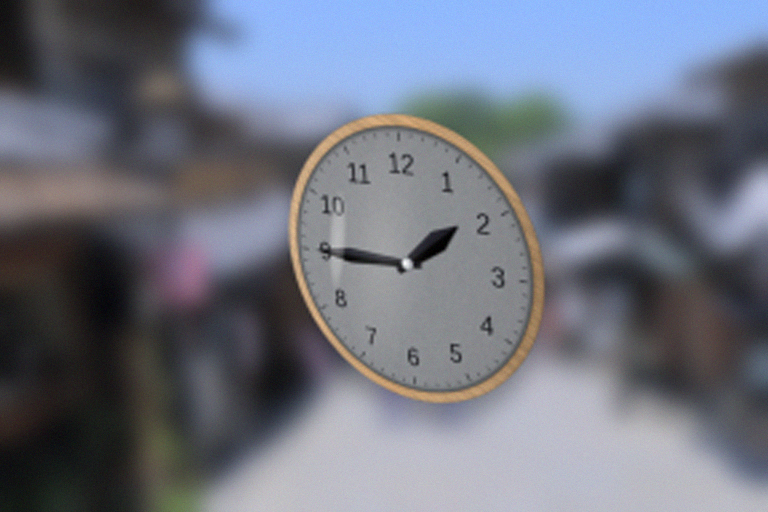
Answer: 1.45
